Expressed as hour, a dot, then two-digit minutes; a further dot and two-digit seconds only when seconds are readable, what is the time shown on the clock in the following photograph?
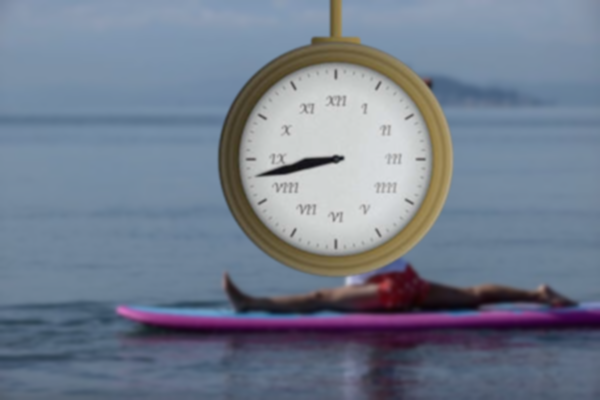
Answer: 8.43
